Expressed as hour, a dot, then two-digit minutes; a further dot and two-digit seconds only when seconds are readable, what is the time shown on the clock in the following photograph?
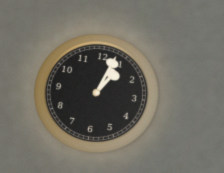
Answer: 1.03
